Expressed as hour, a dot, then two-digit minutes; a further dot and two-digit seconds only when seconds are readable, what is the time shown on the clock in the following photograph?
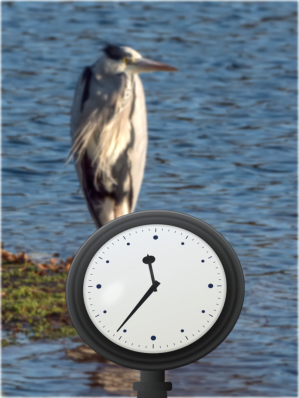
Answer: 11.36
